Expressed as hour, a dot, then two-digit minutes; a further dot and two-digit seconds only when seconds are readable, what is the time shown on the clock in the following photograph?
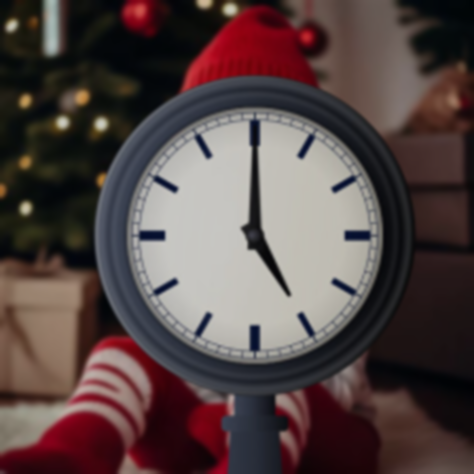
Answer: 5.00
